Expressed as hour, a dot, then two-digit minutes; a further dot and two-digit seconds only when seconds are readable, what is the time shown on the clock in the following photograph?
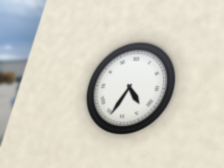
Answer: 4.34
